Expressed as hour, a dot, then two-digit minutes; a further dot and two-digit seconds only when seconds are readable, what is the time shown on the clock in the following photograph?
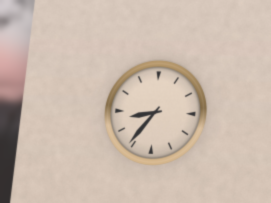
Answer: 8.36
